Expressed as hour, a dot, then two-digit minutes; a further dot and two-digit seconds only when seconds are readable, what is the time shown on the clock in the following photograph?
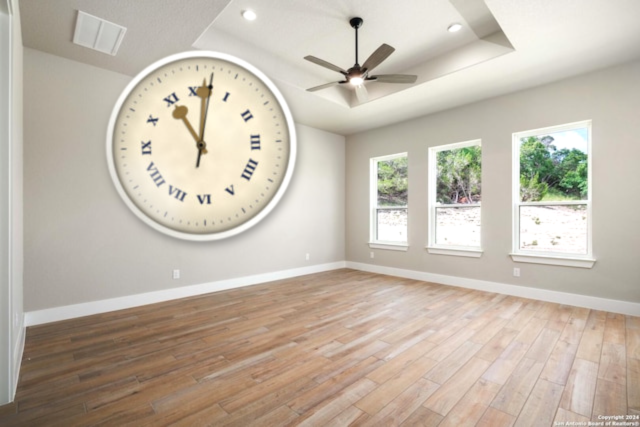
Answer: 11.01.02
